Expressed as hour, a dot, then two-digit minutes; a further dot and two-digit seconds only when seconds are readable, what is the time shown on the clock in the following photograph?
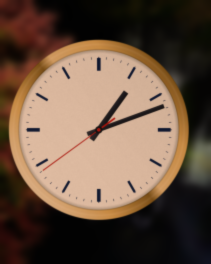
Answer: 1.11.39
